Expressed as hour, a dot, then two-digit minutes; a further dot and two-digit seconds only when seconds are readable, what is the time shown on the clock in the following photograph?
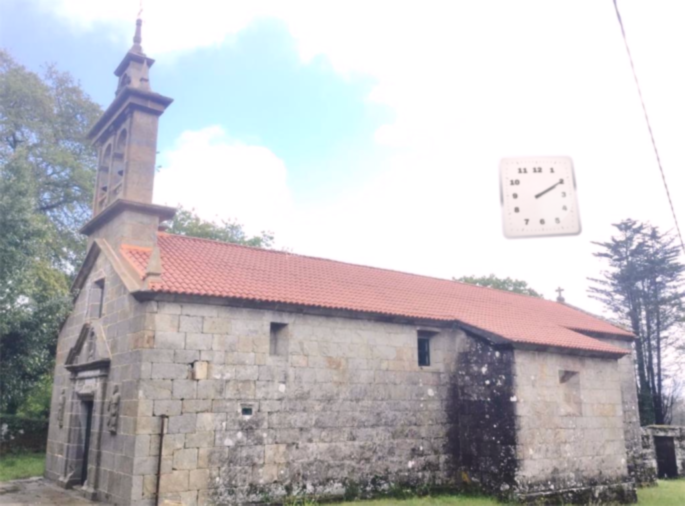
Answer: 2.10
